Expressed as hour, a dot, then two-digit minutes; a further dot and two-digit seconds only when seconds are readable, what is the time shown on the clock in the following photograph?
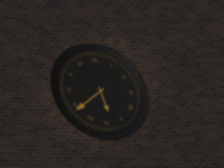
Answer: 5.39
